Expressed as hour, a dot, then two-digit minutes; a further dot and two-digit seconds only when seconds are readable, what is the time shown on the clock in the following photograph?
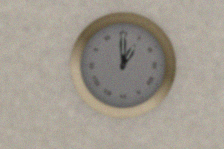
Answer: 1.00
